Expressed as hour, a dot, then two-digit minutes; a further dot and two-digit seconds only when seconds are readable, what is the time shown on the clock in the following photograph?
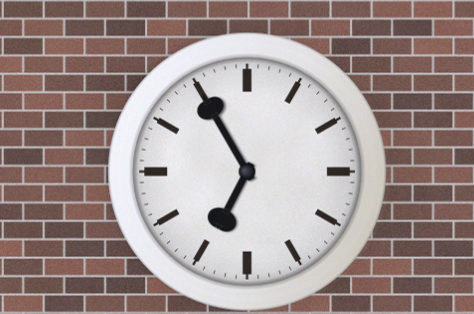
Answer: 6.55
